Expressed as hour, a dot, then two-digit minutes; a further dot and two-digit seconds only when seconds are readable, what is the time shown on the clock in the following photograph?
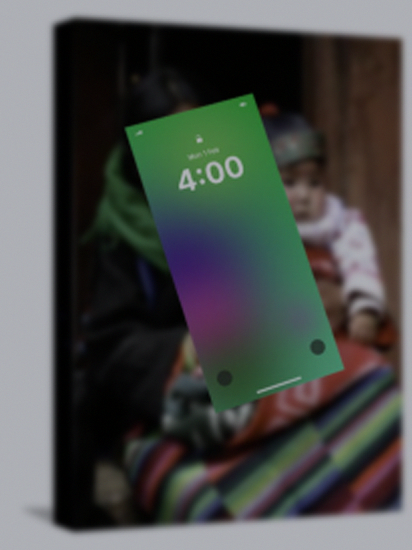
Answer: 4.00
